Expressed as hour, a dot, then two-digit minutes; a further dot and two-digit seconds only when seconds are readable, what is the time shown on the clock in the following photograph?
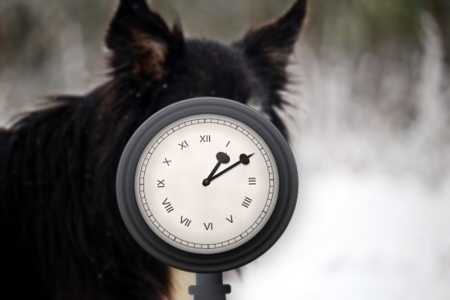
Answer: 1.10
